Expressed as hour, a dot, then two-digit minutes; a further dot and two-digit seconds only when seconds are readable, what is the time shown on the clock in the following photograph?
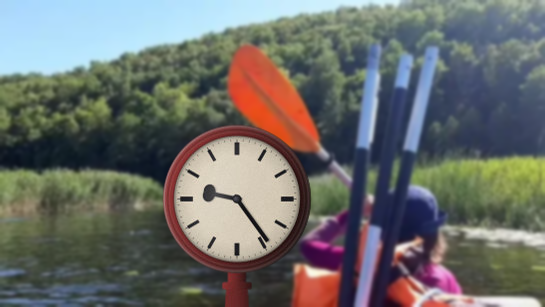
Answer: 9.24
